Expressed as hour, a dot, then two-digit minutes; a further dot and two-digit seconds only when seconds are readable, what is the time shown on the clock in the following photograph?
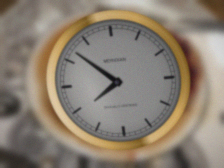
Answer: 7.52
